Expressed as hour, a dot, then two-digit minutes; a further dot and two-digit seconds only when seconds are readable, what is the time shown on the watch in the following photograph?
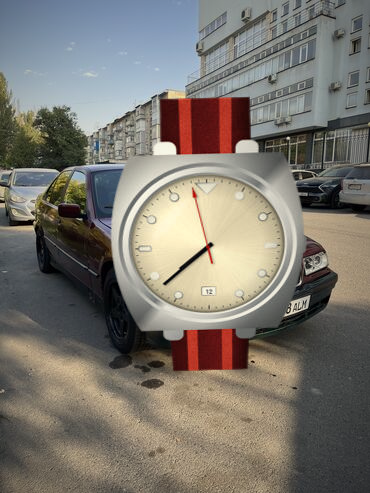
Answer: 7.37.58
